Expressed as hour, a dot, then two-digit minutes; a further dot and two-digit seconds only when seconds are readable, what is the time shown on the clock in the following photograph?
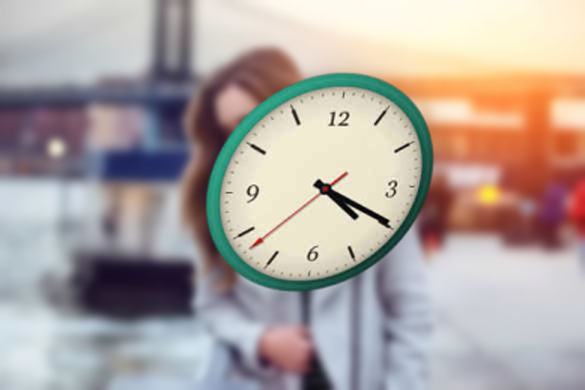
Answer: 4.19.38
